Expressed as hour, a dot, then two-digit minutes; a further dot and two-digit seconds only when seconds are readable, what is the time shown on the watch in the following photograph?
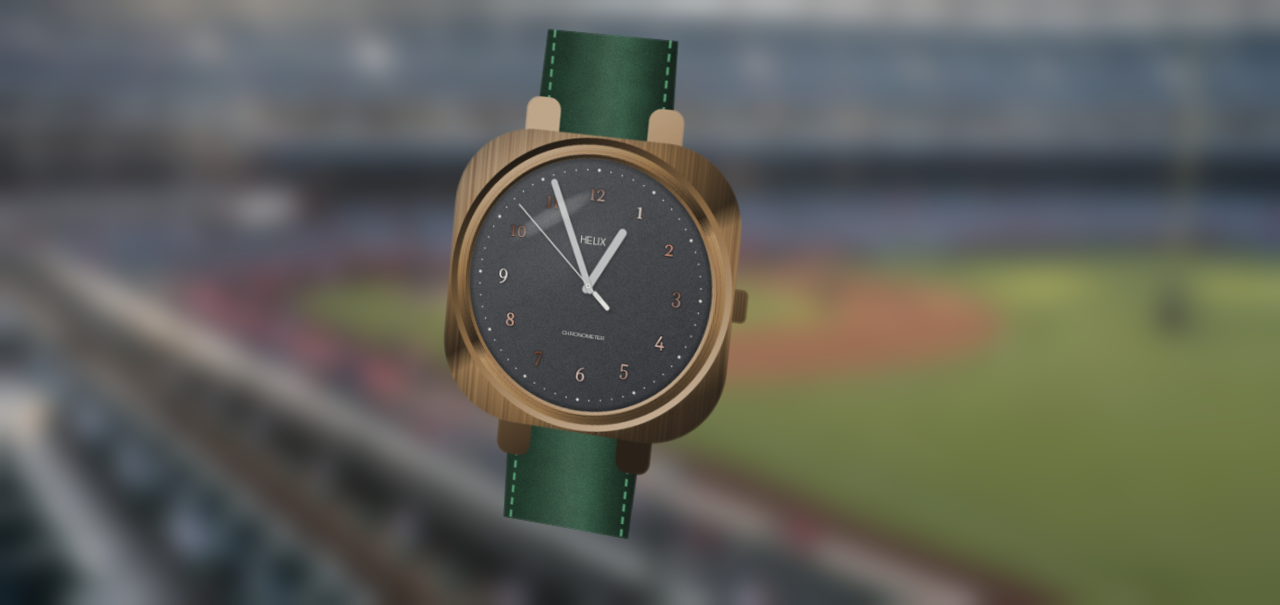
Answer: 12.55.52
